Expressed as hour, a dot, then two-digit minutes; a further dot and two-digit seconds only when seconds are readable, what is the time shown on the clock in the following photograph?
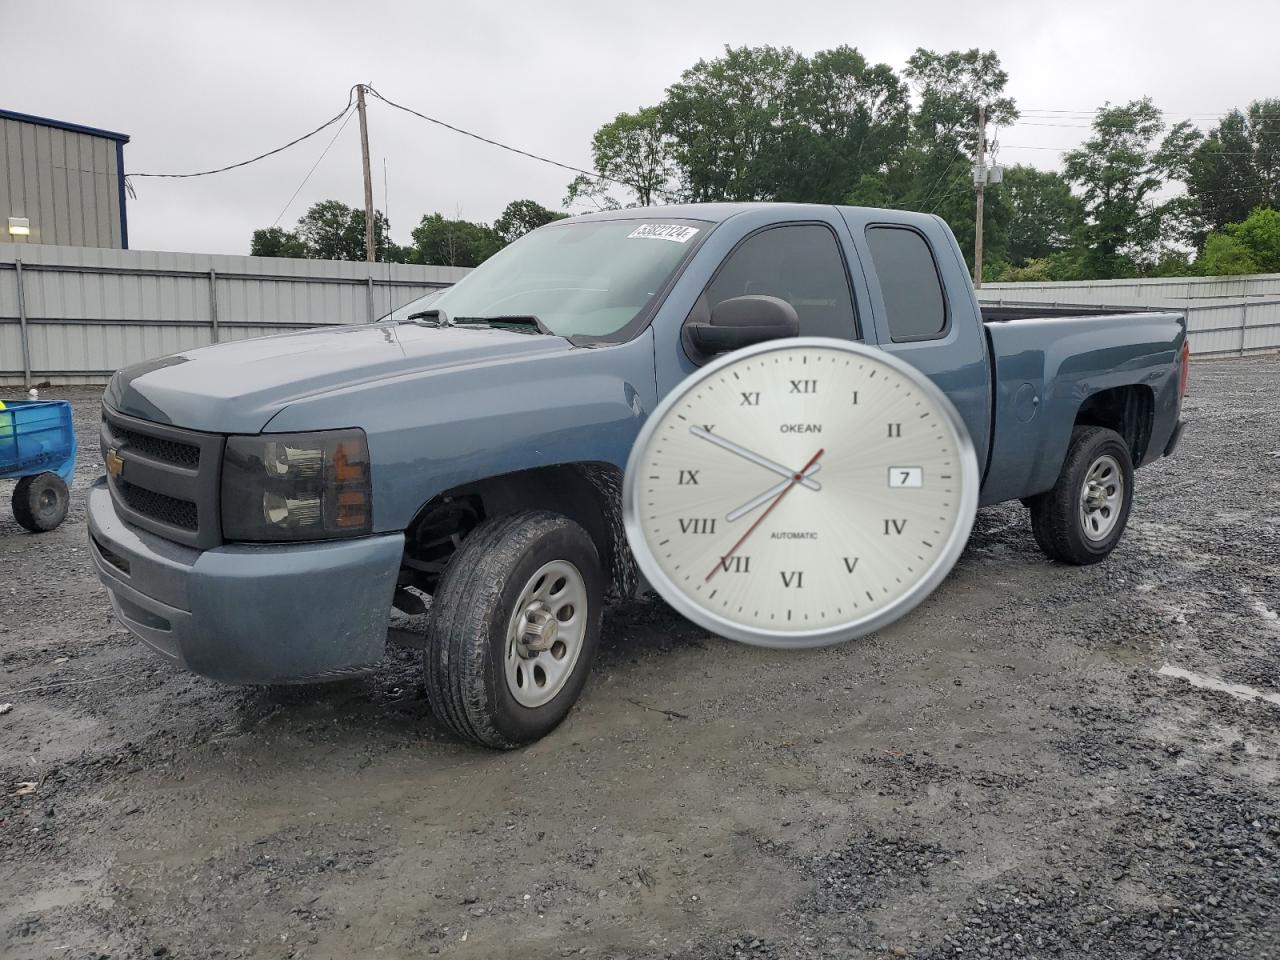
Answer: 7.49.36
